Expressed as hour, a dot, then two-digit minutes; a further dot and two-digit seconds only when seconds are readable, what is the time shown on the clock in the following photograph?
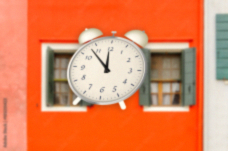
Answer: 11.53
